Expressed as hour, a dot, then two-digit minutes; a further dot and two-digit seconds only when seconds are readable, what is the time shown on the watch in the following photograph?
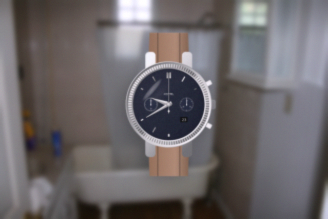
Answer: 9.40
